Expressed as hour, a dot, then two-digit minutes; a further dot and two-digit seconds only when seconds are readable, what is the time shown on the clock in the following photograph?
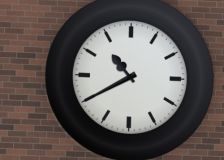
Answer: 10.40
